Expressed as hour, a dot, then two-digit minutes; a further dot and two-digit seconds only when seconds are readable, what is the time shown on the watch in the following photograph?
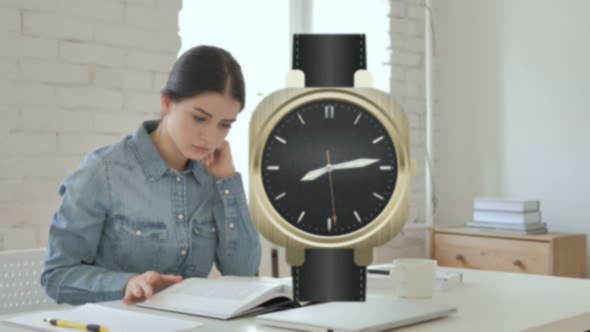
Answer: 8.13.29
